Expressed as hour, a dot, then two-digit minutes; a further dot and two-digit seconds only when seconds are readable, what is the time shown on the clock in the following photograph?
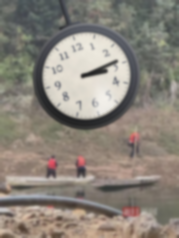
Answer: 3.14
